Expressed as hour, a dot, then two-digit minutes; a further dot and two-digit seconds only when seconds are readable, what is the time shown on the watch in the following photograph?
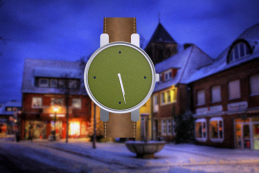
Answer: 5.28
